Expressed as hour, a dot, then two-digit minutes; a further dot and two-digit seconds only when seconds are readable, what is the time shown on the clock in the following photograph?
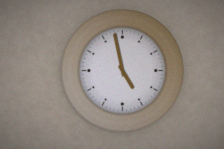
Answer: 4.58
